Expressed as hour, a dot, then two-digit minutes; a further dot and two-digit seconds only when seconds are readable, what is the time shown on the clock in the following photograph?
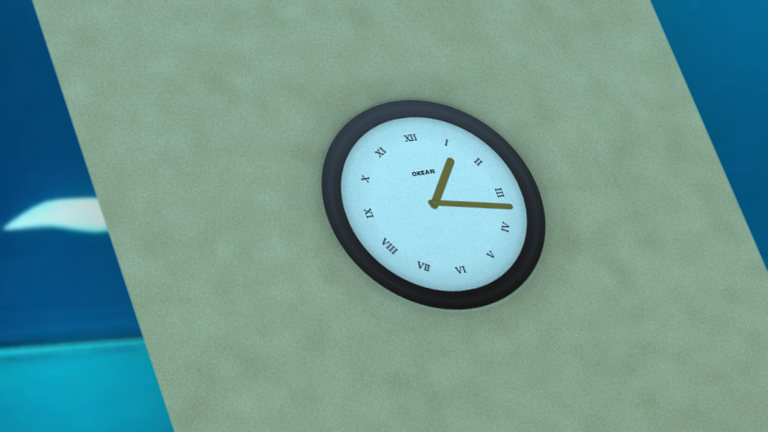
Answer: 1.17
